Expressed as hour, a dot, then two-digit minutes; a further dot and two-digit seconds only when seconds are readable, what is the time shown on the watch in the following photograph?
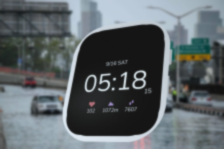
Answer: 5.18
